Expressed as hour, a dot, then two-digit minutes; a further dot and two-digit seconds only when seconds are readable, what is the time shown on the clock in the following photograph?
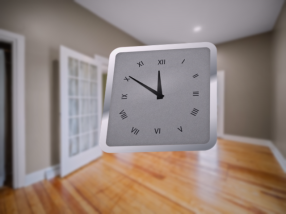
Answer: 11.51
